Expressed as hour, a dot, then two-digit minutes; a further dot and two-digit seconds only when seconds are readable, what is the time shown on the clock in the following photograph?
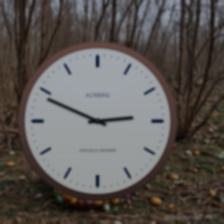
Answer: 2.49
